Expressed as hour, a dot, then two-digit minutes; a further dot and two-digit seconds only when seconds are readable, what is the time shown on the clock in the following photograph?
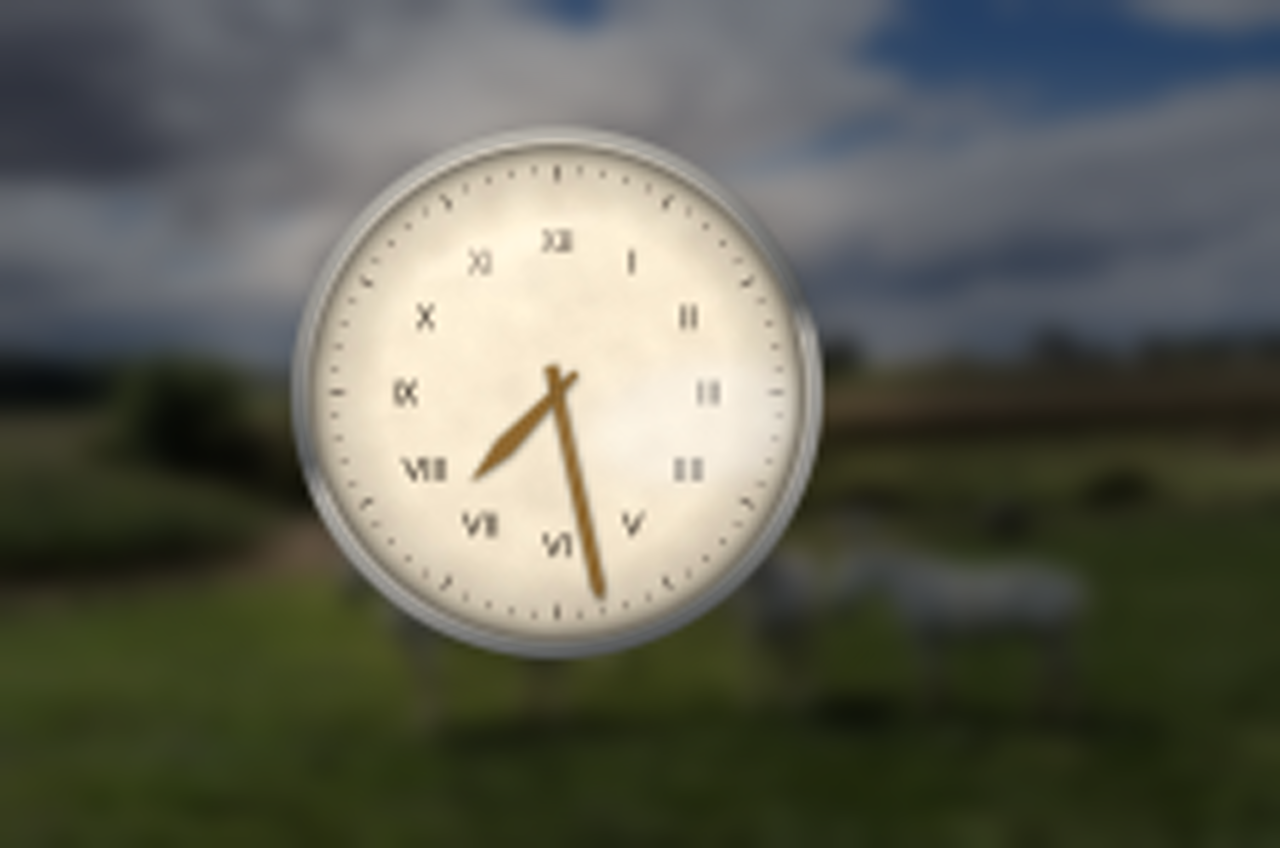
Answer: 7.28
